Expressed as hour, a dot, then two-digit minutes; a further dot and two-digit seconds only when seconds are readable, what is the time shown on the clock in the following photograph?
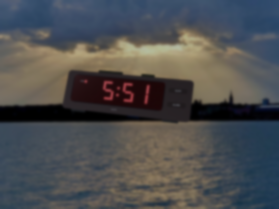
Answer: 5.51
